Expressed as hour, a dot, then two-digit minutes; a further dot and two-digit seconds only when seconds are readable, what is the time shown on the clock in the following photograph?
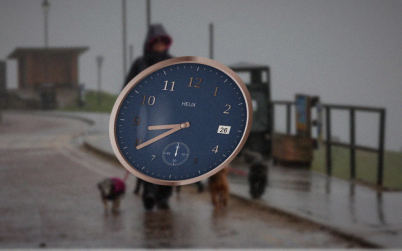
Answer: 8.39
